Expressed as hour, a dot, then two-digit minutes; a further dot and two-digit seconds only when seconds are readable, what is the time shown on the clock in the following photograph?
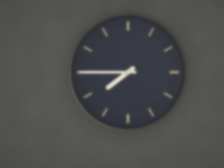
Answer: 7.45
